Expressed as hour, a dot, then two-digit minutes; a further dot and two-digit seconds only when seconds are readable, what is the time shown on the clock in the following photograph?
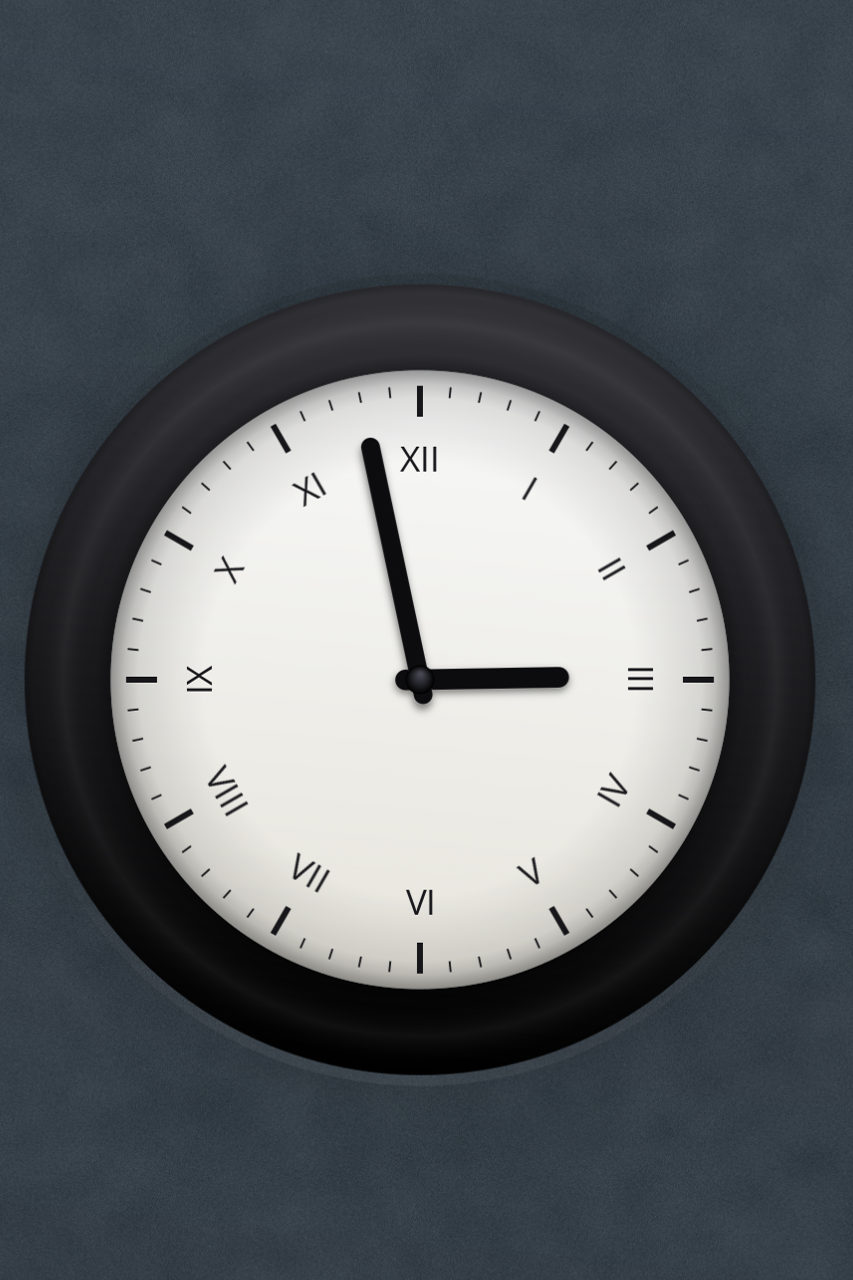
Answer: 2.58
